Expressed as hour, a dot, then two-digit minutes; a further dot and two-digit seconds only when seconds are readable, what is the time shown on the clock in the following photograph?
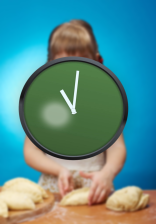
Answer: 11.01
